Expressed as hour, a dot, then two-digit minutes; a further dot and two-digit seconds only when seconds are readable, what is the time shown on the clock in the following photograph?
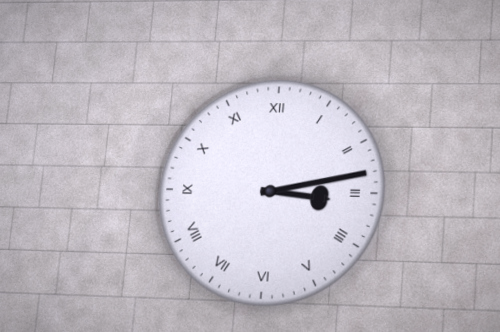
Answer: 3.13
